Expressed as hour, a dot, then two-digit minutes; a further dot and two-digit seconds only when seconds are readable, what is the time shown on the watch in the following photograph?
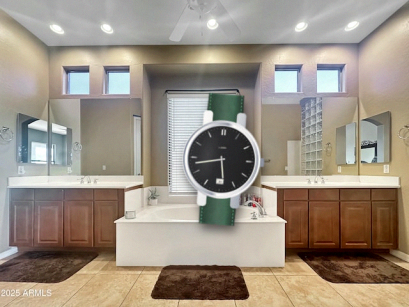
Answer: 5.43
